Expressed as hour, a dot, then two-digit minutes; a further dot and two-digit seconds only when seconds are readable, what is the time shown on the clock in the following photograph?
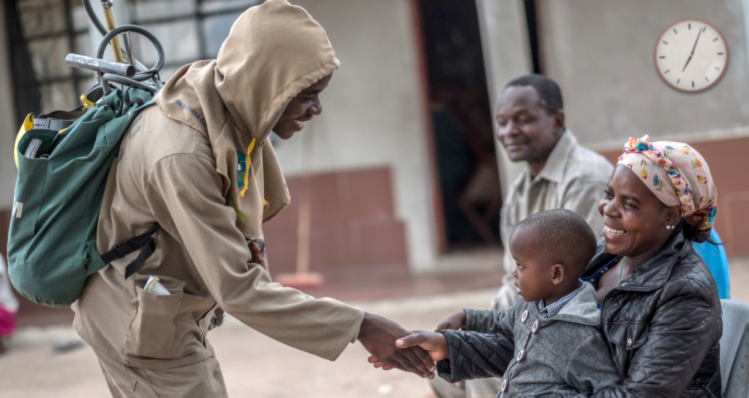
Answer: 7.04
